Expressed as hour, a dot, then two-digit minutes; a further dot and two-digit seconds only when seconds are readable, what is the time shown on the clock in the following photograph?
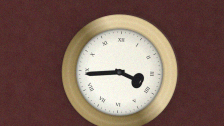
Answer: 3.44
